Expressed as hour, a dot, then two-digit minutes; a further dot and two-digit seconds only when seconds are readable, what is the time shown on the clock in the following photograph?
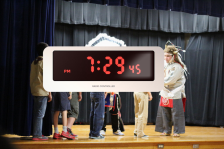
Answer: 7.29.45
